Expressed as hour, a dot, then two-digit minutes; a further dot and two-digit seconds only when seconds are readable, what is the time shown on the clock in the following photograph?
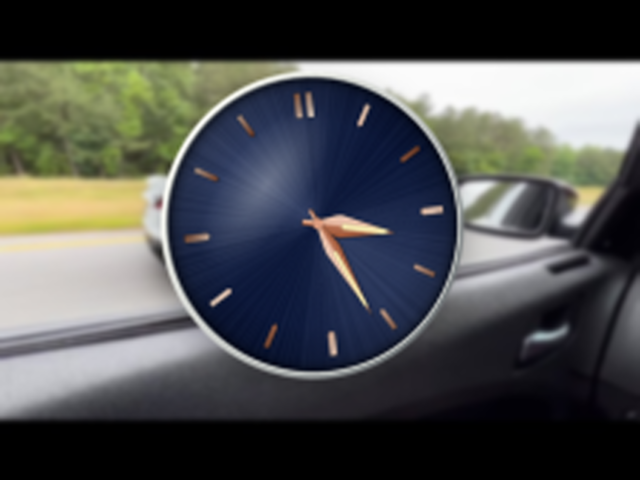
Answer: 3.26
